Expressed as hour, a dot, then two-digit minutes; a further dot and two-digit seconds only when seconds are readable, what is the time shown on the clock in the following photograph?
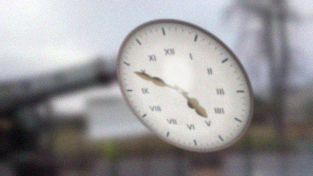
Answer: 4.49
